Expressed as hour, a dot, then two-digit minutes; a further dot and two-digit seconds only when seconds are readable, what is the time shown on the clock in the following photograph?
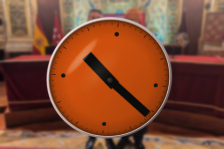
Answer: 10.21
